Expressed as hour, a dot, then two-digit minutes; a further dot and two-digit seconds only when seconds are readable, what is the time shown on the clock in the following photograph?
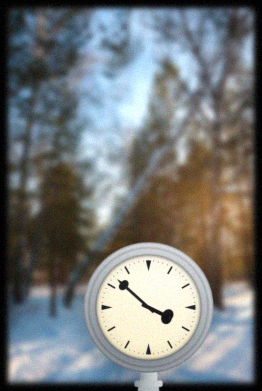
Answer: 3.52
